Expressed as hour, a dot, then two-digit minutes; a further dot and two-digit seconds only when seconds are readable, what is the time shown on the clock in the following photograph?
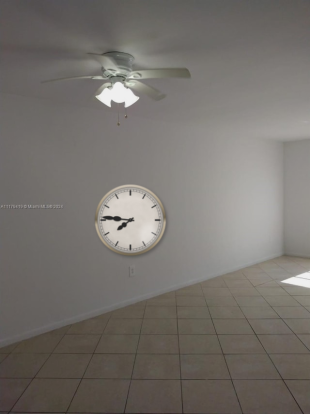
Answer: 7.46
